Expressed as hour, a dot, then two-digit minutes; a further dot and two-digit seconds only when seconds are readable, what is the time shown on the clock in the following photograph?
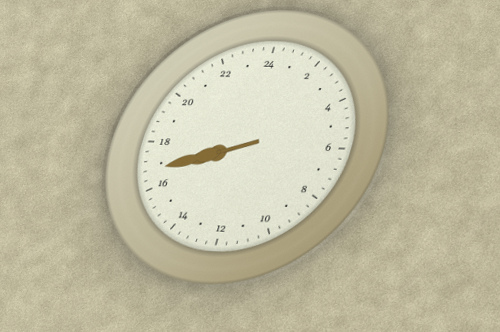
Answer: 16.42
